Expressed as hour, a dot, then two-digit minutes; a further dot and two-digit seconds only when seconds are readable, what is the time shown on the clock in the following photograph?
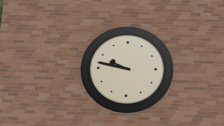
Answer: 9.47
